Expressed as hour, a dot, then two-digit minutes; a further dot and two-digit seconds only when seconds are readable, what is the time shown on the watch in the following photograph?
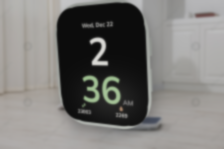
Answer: 2.36
